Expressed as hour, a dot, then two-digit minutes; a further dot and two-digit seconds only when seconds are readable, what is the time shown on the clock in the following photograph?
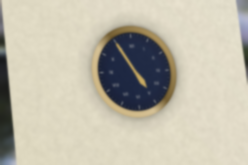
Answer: 4.55
